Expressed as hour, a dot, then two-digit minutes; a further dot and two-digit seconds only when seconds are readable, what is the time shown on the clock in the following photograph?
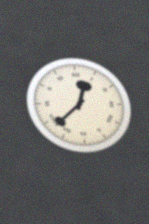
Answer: 12.38
